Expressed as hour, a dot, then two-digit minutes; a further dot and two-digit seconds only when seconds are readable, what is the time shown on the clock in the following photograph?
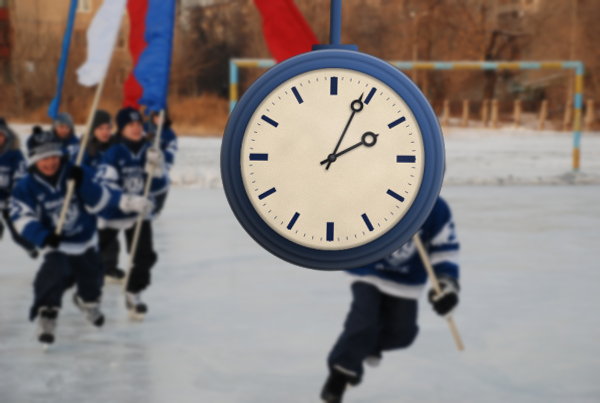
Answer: 2.04
